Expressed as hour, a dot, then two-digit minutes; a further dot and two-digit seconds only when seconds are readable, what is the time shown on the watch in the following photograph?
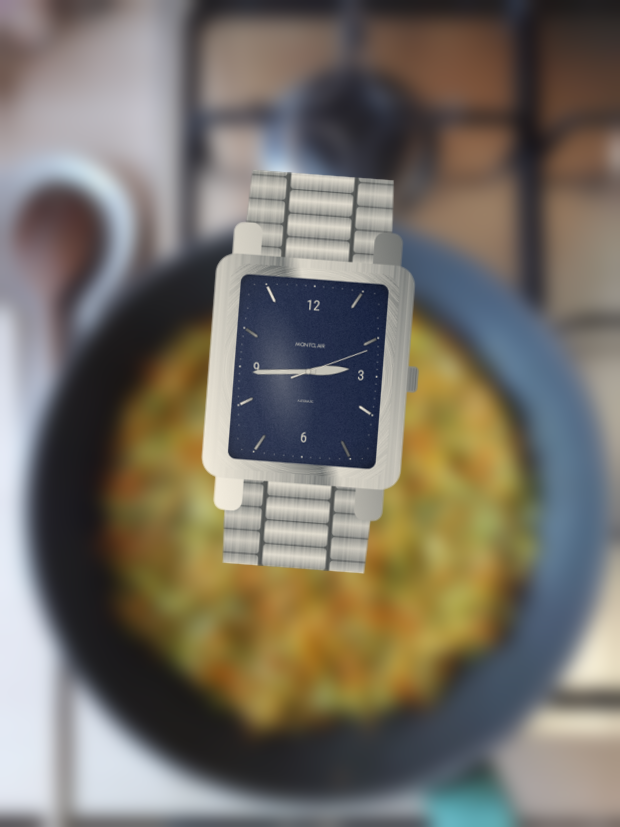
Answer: 2.44.11
